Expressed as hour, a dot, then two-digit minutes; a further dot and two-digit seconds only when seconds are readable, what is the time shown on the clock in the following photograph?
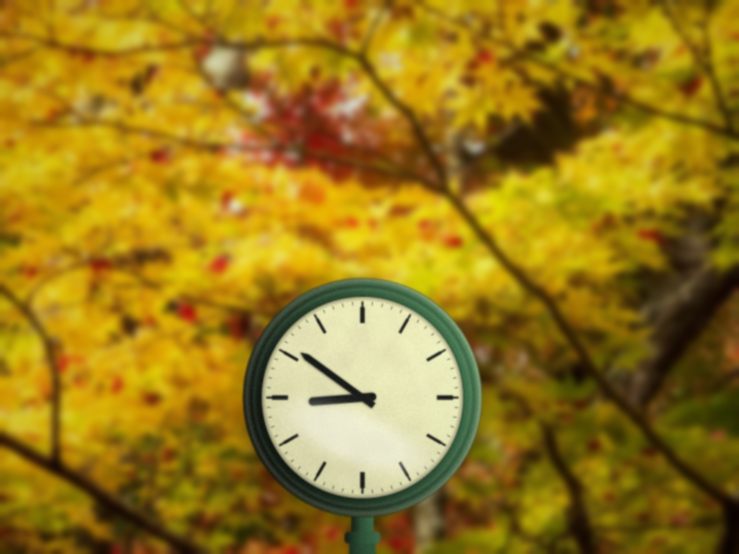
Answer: 8.51
